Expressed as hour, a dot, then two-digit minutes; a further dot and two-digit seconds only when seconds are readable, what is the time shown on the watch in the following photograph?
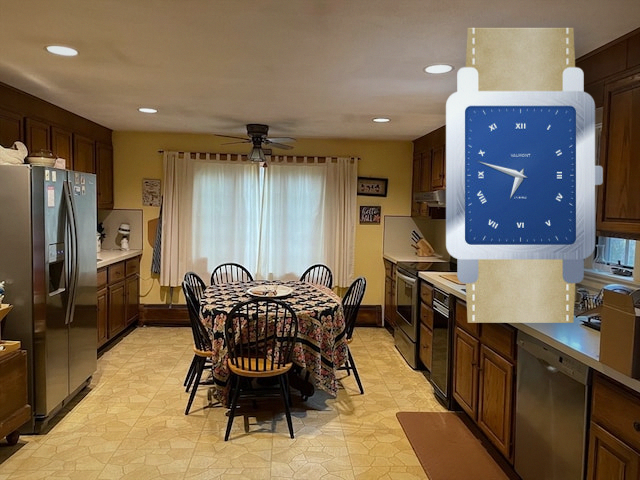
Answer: 6.48
